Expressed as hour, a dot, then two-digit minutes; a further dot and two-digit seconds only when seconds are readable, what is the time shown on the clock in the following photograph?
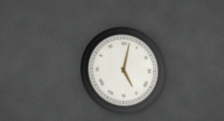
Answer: 5.02
